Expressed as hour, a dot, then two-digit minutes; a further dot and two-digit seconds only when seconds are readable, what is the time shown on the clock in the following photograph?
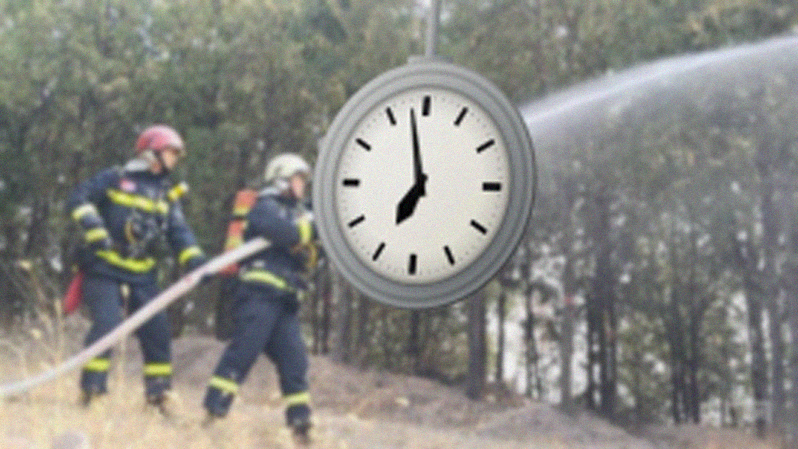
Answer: 6.58
